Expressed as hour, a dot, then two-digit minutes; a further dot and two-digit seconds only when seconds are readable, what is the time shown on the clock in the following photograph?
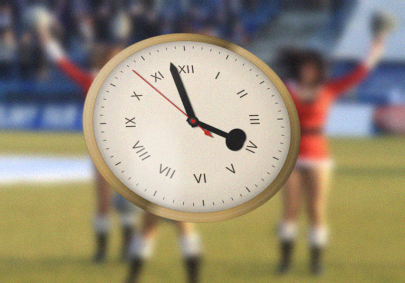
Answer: 3.57.53
